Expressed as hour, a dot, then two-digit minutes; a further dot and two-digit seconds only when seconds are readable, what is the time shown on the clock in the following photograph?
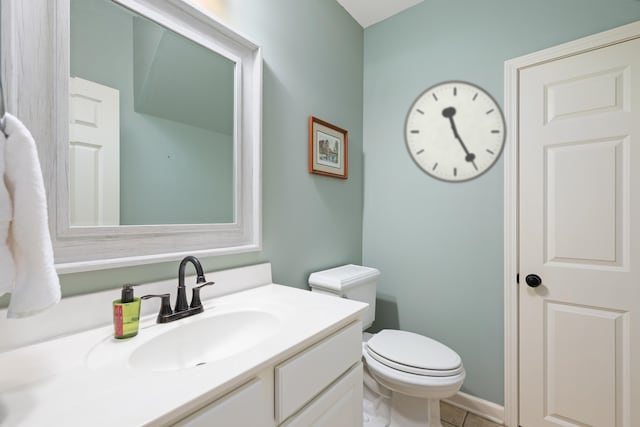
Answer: 11.25
